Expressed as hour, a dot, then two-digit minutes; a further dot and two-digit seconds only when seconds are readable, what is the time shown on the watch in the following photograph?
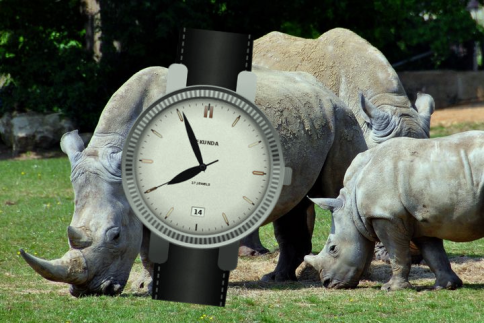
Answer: 7.55.40
